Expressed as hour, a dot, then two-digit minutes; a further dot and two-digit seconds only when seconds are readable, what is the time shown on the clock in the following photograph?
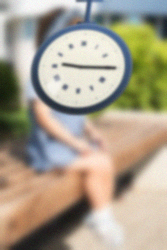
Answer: 9.15
